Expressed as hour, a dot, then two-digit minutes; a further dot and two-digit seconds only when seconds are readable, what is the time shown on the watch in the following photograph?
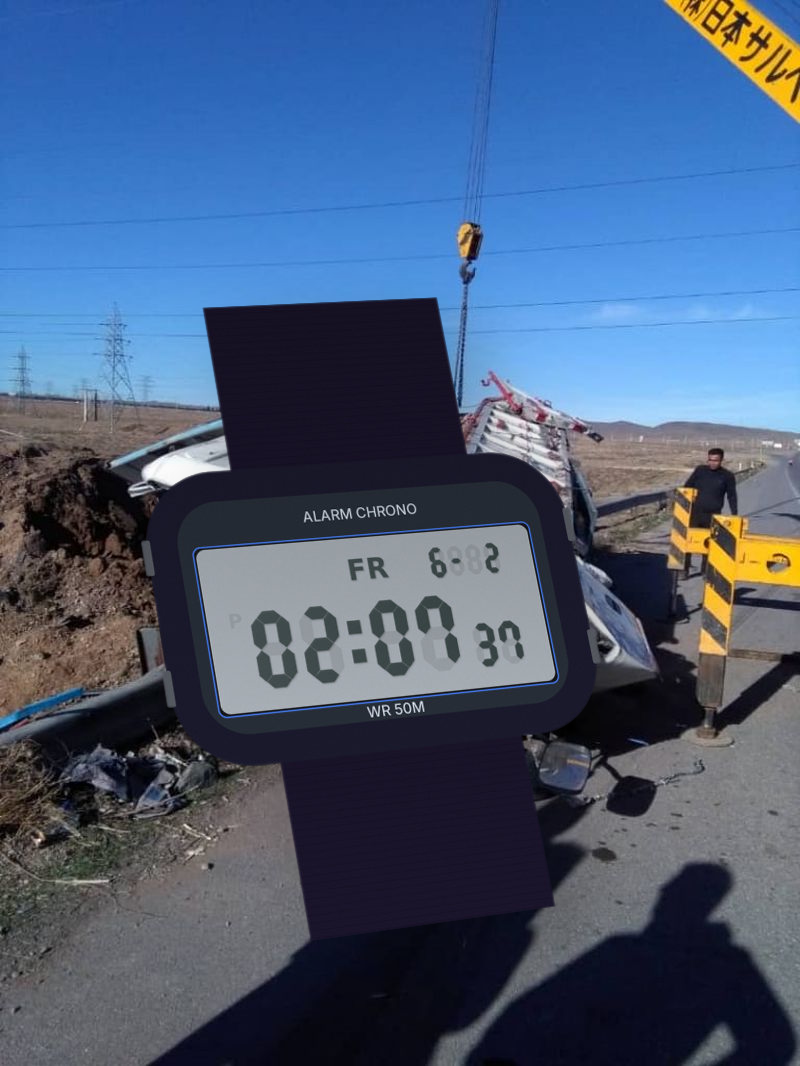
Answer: 2.07.37
